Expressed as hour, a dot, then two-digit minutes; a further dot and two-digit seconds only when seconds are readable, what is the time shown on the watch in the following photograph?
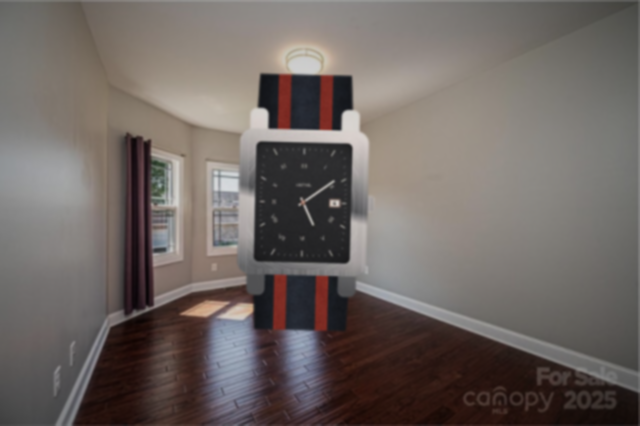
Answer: 5.09
